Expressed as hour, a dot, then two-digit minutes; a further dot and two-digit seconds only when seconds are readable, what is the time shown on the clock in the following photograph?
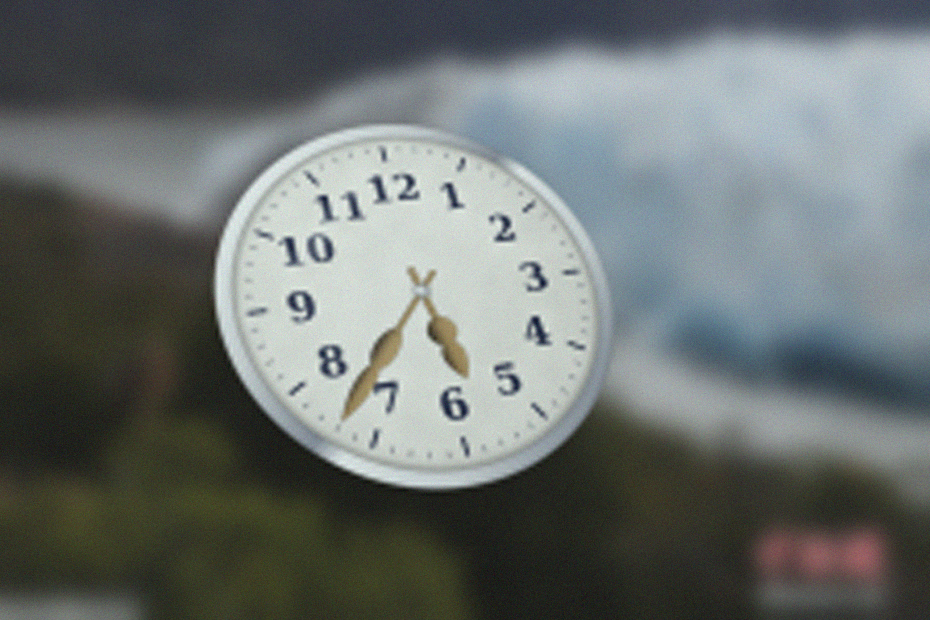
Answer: 5.37
